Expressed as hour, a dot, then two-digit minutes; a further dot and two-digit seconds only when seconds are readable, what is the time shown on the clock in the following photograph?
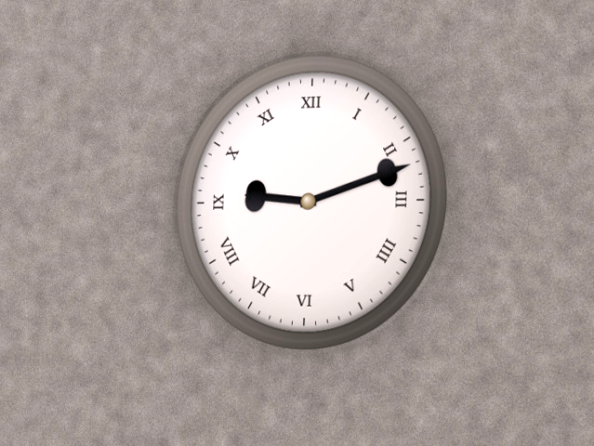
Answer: 9.12
